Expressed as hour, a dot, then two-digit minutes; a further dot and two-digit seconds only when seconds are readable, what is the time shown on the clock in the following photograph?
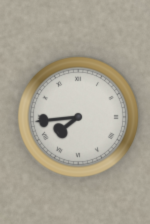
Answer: 7.44
